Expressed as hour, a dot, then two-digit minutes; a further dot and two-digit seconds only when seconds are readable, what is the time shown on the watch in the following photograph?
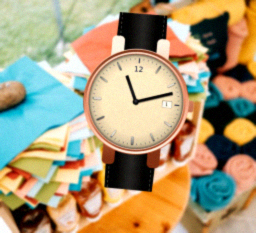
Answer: 11.12
